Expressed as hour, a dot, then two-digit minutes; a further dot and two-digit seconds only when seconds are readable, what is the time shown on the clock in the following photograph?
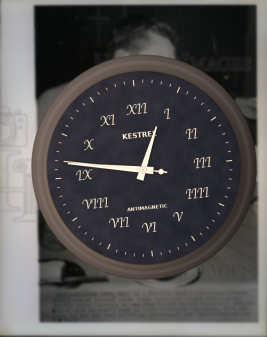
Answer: 12.46.47
